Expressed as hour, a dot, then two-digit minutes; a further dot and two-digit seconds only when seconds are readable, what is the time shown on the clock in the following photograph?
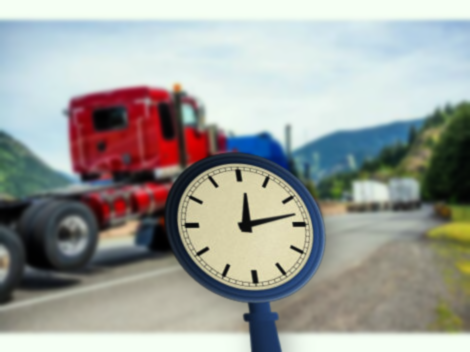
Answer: 12.13
